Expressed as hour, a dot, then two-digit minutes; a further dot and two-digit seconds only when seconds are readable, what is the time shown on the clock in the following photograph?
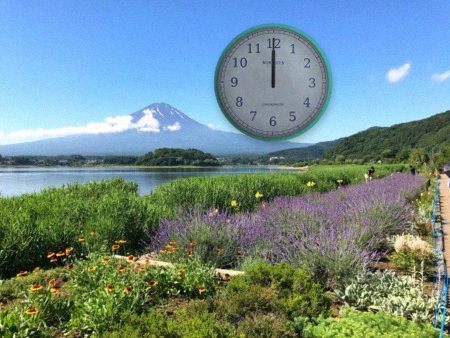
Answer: 12.00
